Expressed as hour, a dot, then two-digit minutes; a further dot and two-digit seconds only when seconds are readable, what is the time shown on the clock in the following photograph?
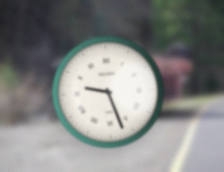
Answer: 9.27
